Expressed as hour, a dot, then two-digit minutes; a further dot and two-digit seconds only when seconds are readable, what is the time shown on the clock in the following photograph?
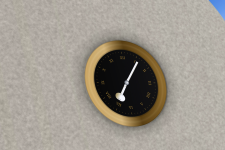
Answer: 7.06
